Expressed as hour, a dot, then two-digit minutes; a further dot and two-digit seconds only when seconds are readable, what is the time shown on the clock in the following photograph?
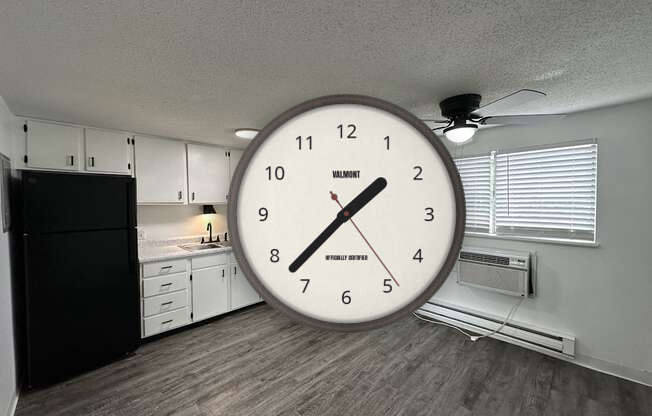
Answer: 1.37.24
